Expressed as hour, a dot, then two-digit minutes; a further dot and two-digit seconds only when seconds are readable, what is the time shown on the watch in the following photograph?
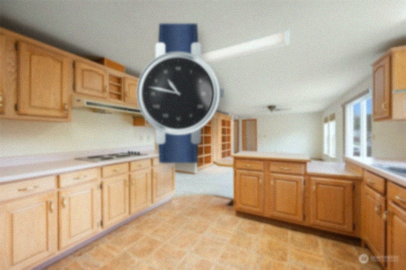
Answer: 10.47
